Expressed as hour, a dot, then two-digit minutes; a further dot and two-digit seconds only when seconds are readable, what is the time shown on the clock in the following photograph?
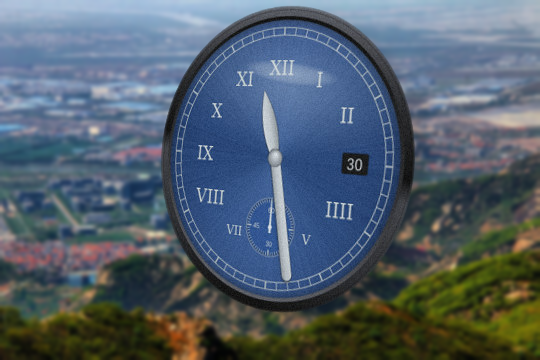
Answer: 11.28
